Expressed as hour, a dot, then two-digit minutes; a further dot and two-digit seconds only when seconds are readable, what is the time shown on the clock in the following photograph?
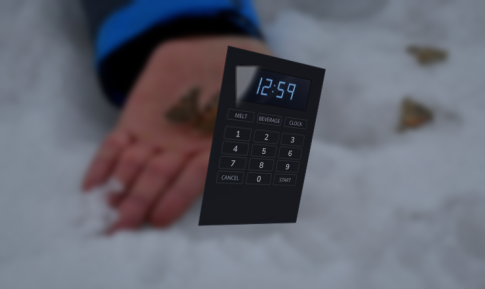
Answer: 12.59
